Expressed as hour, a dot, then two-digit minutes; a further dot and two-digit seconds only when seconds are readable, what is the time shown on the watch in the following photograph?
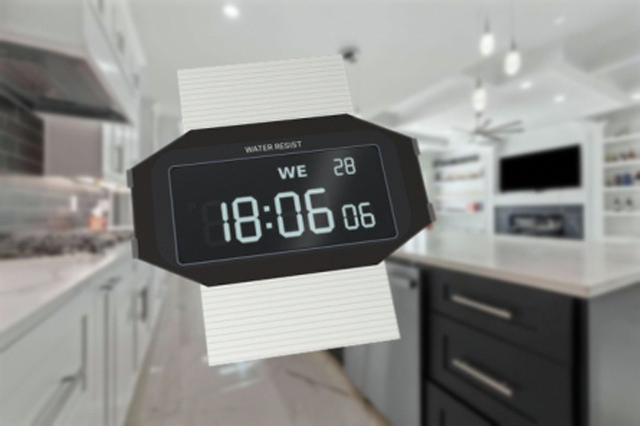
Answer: 18.06.06
